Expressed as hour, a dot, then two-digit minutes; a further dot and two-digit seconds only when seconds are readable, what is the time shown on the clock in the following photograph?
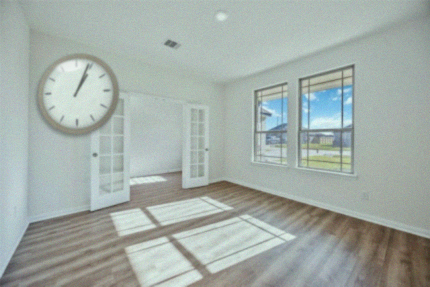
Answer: 1.04
